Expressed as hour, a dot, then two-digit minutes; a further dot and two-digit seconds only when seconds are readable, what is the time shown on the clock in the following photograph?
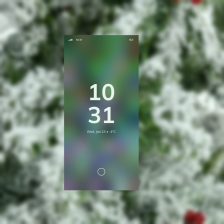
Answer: 10.31
